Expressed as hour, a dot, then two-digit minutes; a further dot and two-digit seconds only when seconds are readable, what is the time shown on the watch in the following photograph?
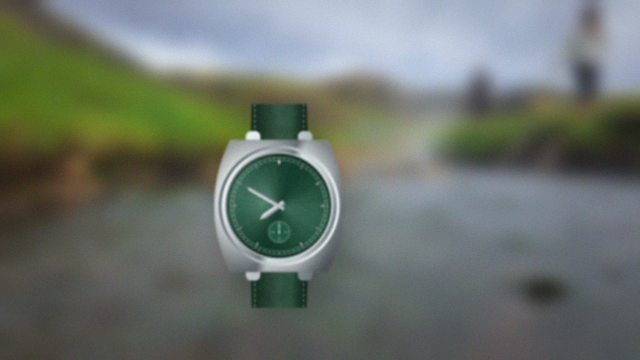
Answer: 7.50
